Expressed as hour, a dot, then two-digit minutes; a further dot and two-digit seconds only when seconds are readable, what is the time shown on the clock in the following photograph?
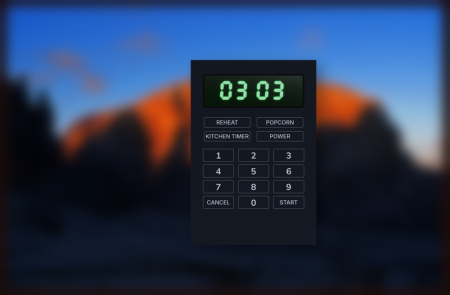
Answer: 3.03
